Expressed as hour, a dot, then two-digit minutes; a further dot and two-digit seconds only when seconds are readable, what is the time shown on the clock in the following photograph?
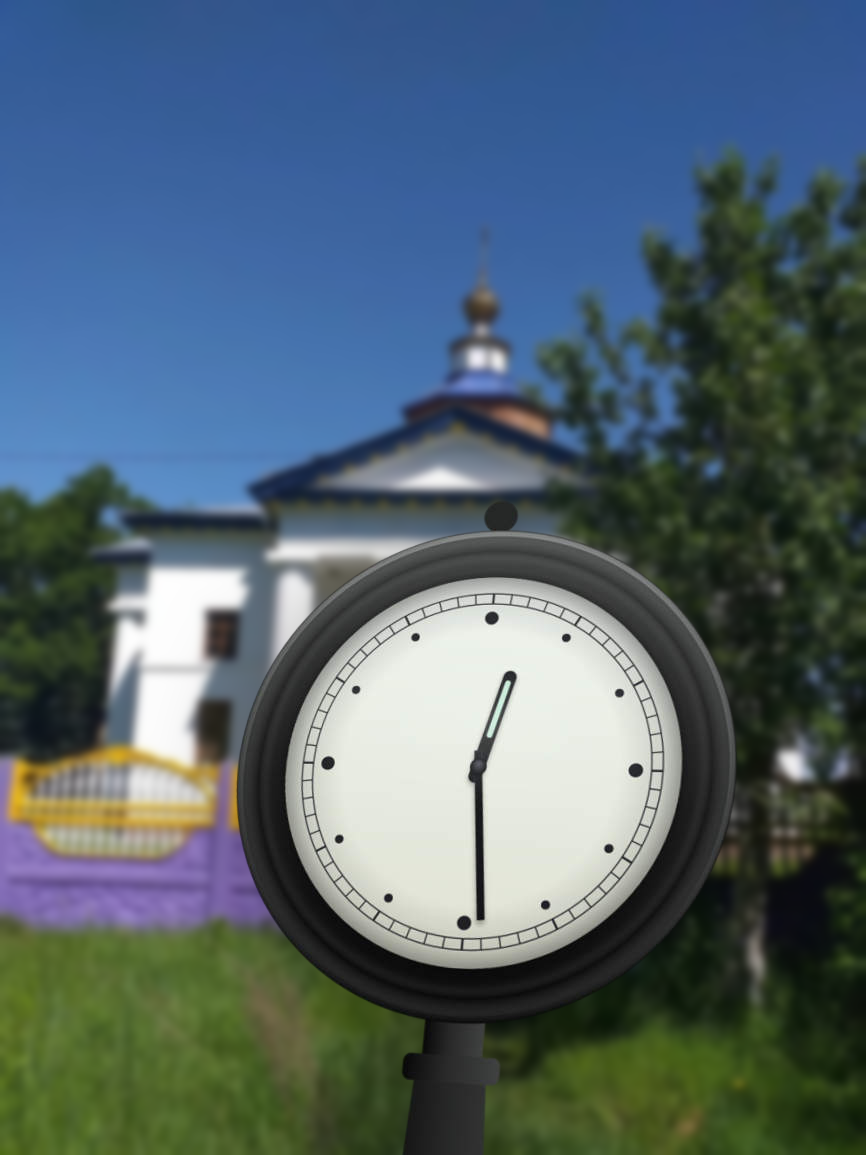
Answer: 12.29
